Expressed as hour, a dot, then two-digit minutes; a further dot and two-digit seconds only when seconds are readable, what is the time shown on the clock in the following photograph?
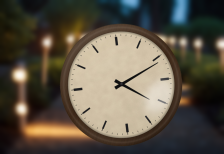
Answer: 4.11
